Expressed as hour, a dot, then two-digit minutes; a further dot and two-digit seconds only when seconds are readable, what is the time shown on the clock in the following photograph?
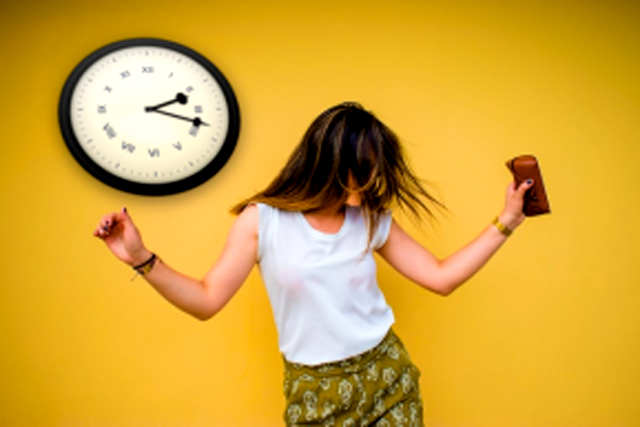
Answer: 2.18
